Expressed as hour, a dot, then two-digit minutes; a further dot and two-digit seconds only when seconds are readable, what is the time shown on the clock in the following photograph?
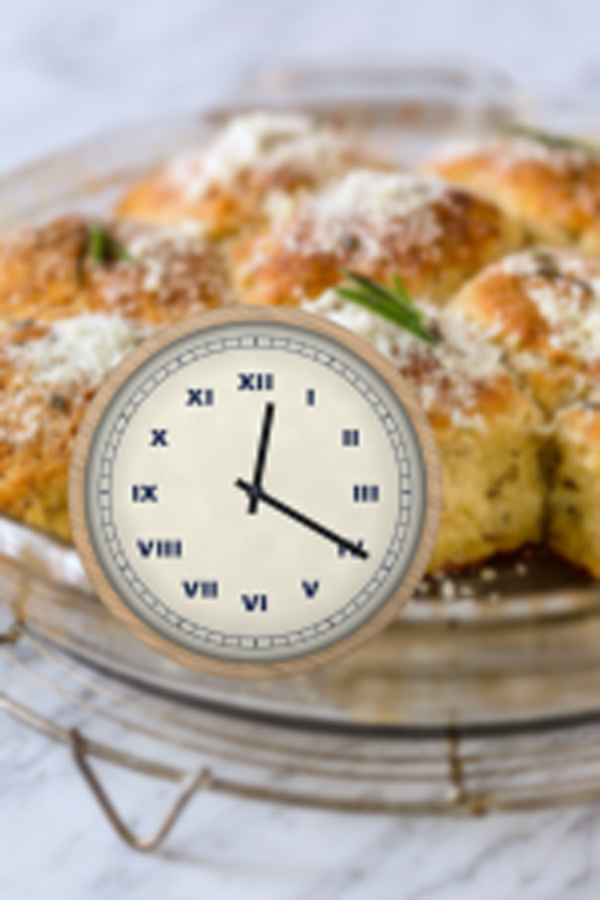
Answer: 12.20
